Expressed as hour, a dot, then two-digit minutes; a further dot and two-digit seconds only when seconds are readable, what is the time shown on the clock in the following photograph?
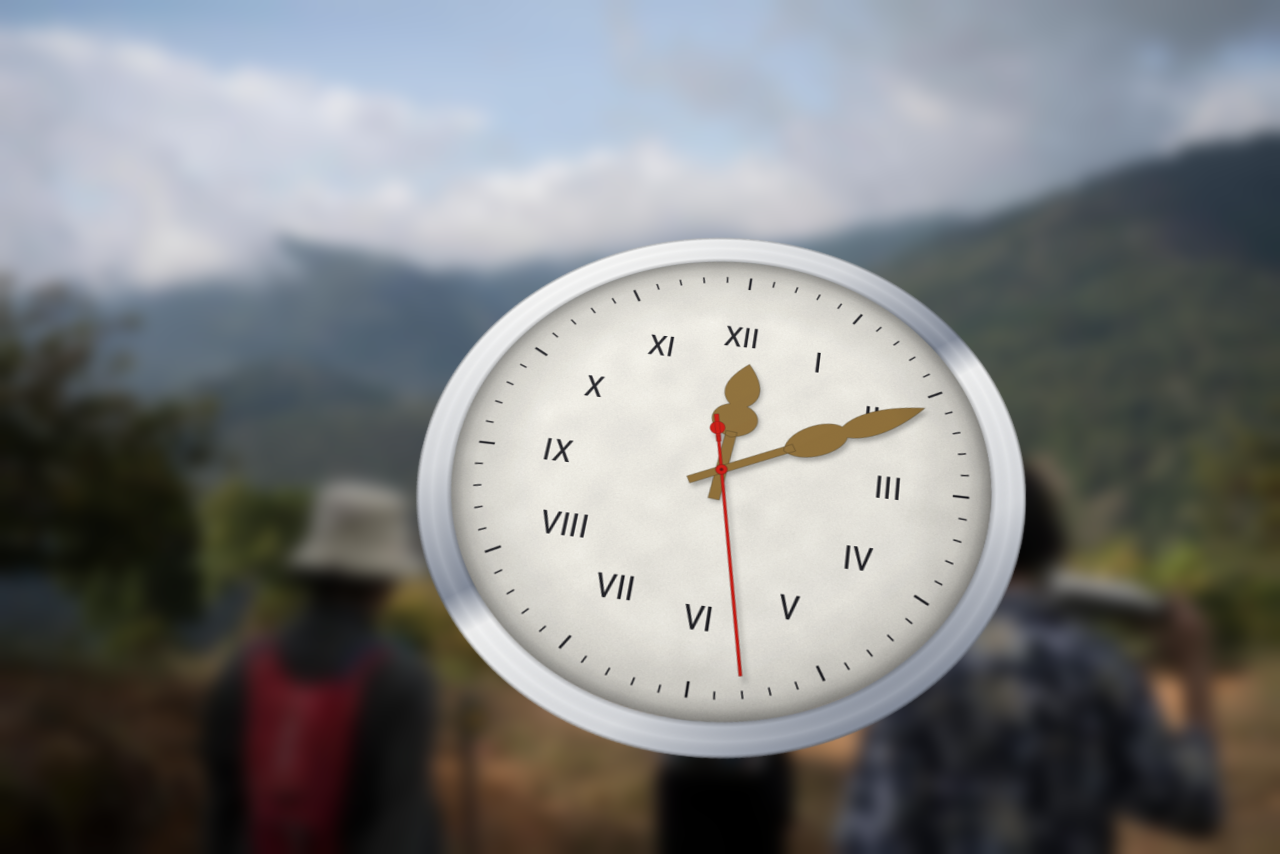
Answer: 12.10.28
